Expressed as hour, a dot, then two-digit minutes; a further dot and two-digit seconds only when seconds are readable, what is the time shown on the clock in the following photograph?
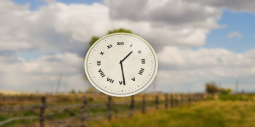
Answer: 1.29
